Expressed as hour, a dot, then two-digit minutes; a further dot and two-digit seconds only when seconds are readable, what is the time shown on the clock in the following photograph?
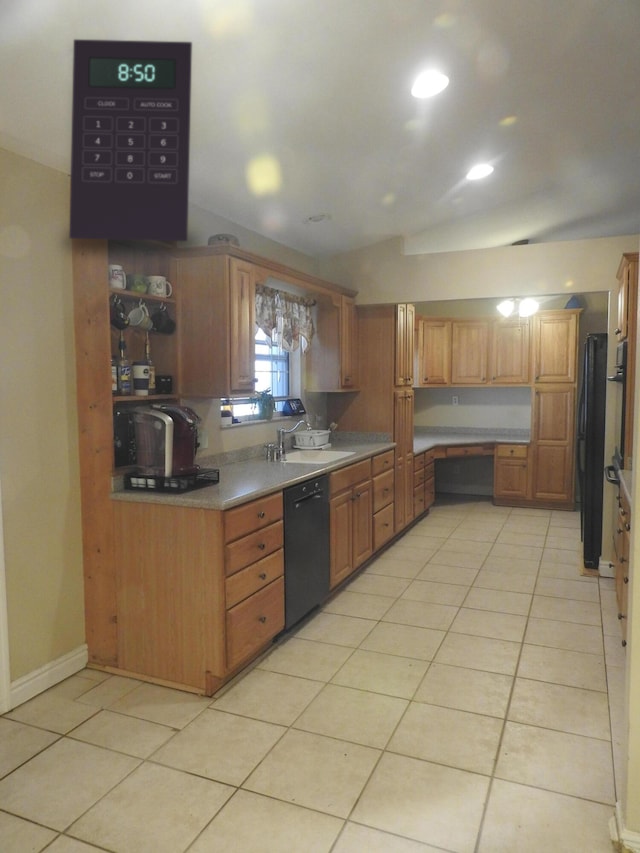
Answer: 8.50
